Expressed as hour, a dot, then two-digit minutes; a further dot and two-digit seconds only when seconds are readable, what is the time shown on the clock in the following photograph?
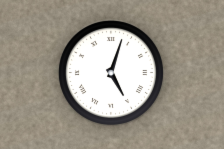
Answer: 5.03
